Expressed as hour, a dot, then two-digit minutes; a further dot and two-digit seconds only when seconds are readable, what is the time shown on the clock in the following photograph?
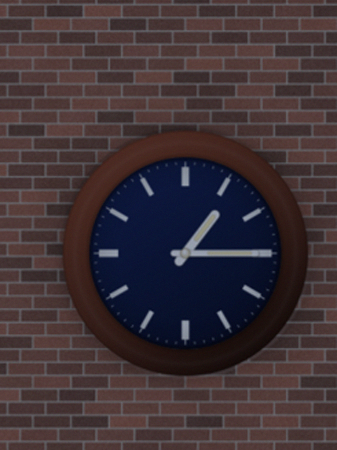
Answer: 1.15
